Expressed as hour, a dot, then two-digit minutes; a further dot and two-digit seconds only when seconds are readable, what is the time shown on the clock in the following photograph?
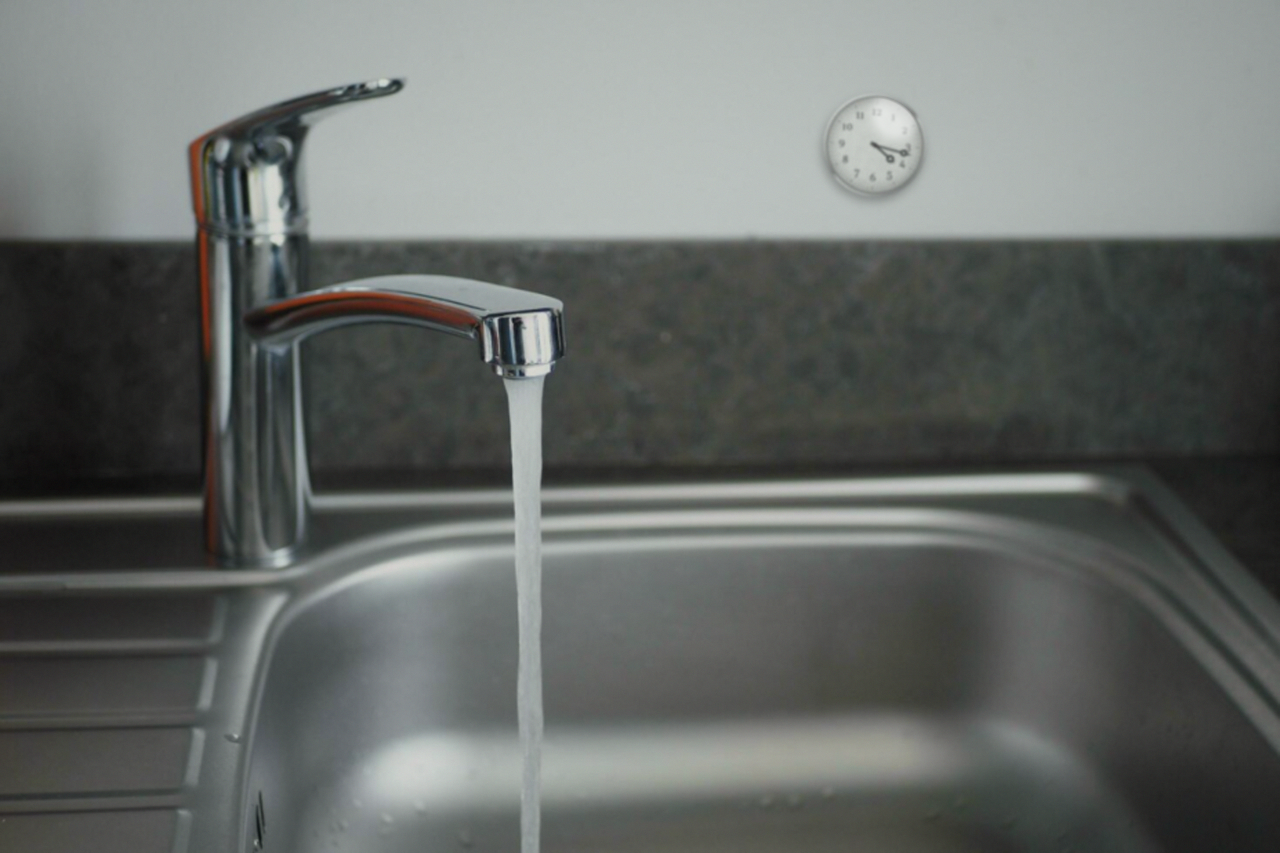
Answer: 4.17
